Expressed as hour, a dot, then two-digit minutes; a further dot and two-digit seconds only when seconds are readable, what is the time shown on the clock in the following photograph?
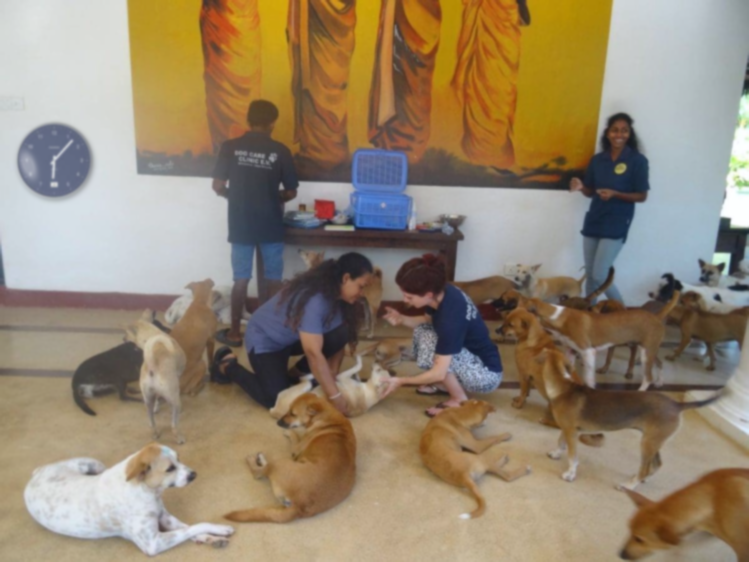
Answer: 6.07
